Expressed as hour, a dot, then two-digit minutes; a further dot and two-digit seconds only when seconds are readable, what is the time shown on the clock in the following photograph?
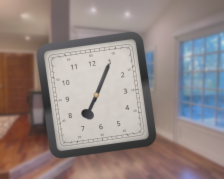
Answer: 7.05
